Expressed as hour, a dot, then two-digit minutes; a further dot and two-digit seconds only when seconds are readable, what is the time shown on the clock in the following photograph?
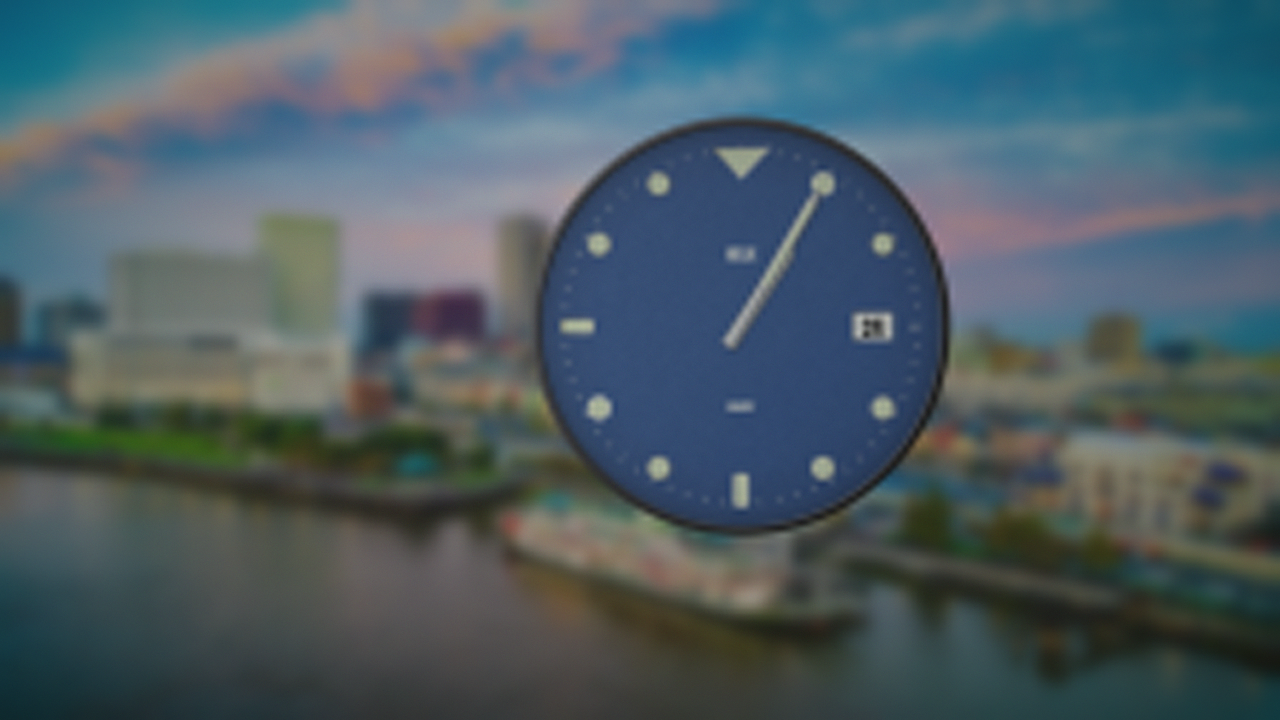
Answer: 1.05
